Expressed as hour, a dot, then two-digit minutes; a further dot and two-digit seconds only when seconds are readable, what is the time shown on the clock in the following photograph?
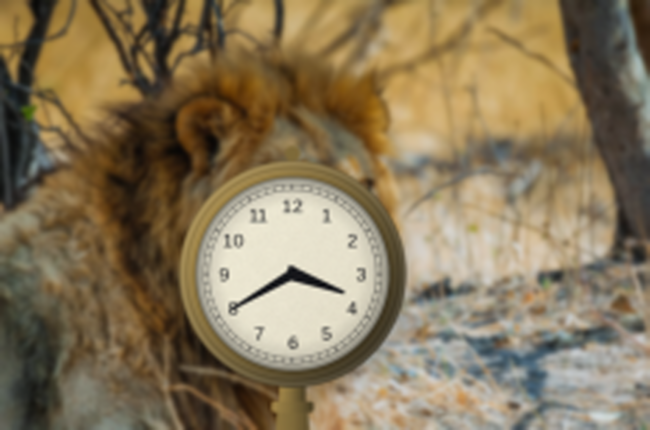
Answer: 3.40
